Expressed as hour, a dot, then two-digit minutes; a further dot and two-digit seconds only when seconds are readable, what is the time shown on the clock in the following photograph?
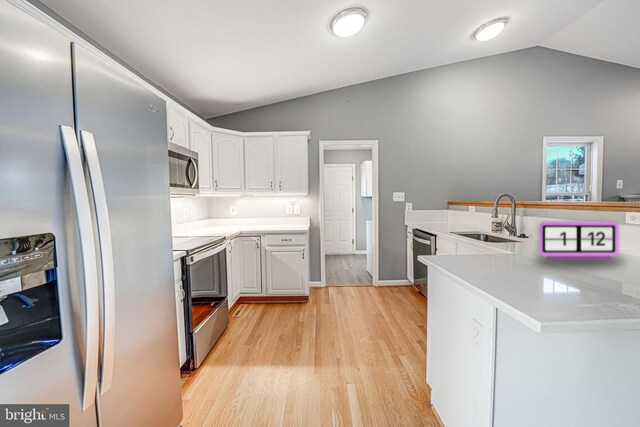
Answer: 1.12
